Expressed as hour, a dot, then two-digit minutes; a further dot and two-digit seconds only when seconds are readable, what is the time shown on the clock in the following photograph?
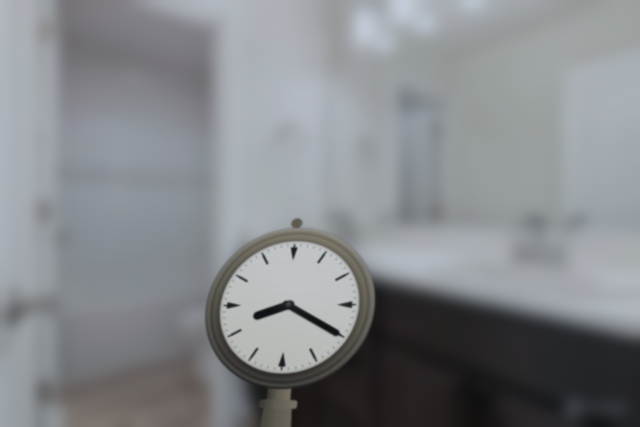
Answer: 8.20
